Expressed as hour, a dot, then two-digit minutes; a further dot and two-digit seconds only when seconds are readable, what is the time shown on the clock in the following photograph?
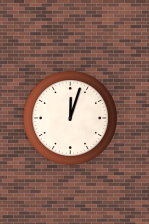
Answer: 12.03
